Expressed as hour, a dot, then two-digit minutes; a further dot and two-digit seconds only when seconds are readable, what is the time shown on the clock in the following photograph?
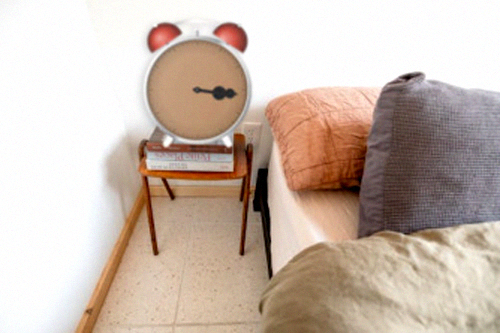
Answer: 3.16
